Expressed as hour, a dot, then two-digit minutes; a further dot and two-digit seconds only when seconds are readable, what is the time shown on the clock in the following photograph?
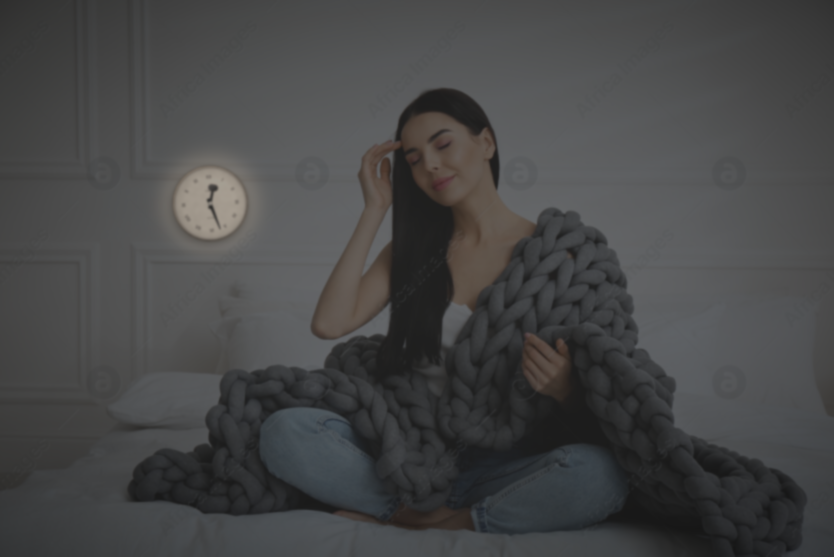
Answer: 12.27
